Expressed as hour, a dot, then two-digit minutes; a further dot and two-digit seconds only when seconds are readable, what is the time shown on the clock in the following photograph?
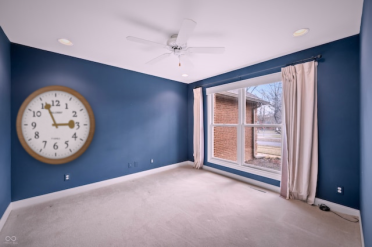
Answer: 2.56
